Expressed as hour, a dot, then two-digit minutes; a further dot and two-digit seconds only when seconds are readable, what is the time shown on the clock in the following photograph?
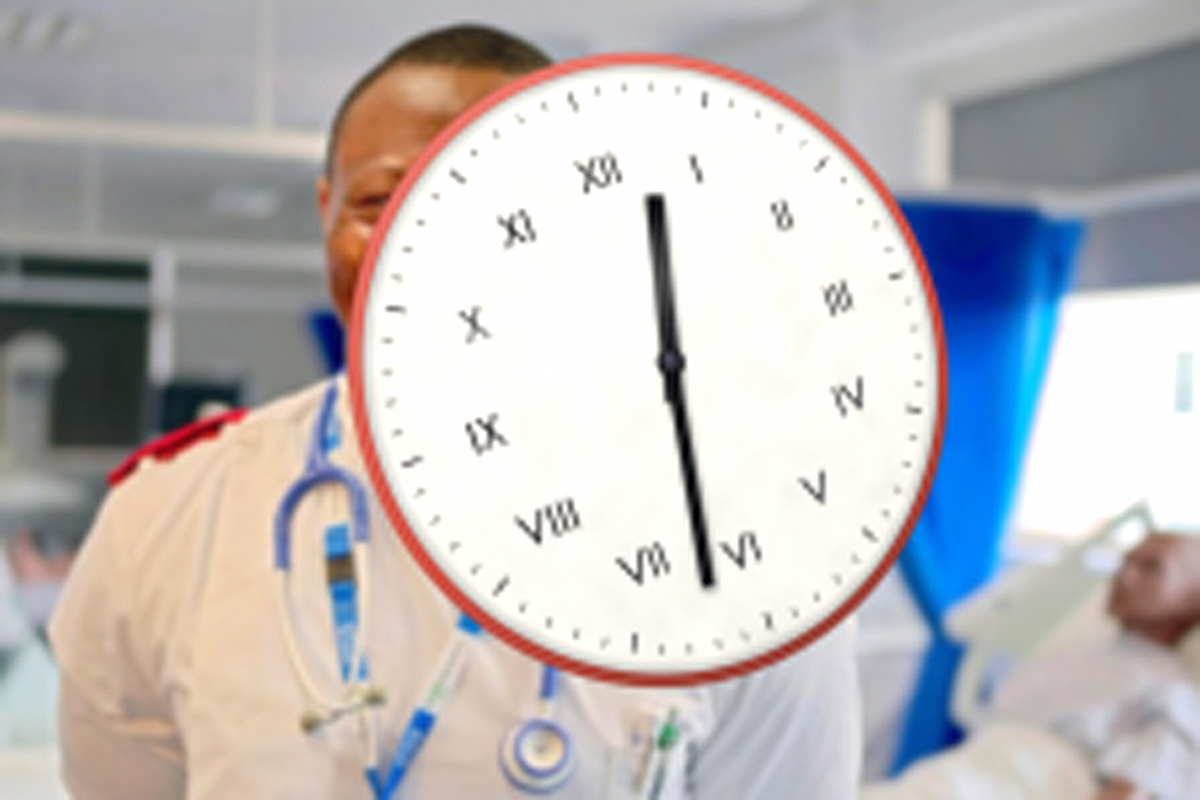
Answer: 12.32
